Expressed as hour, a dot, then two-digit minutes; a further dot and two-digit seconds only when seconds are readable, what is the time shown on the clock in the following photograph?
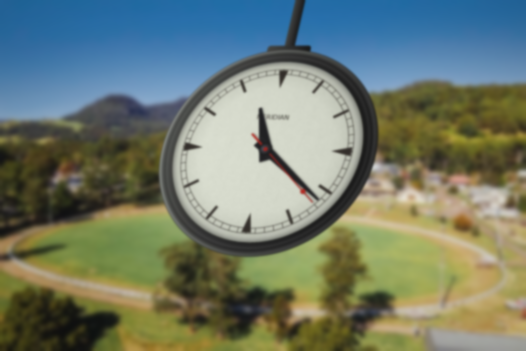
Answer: 11.21.22
